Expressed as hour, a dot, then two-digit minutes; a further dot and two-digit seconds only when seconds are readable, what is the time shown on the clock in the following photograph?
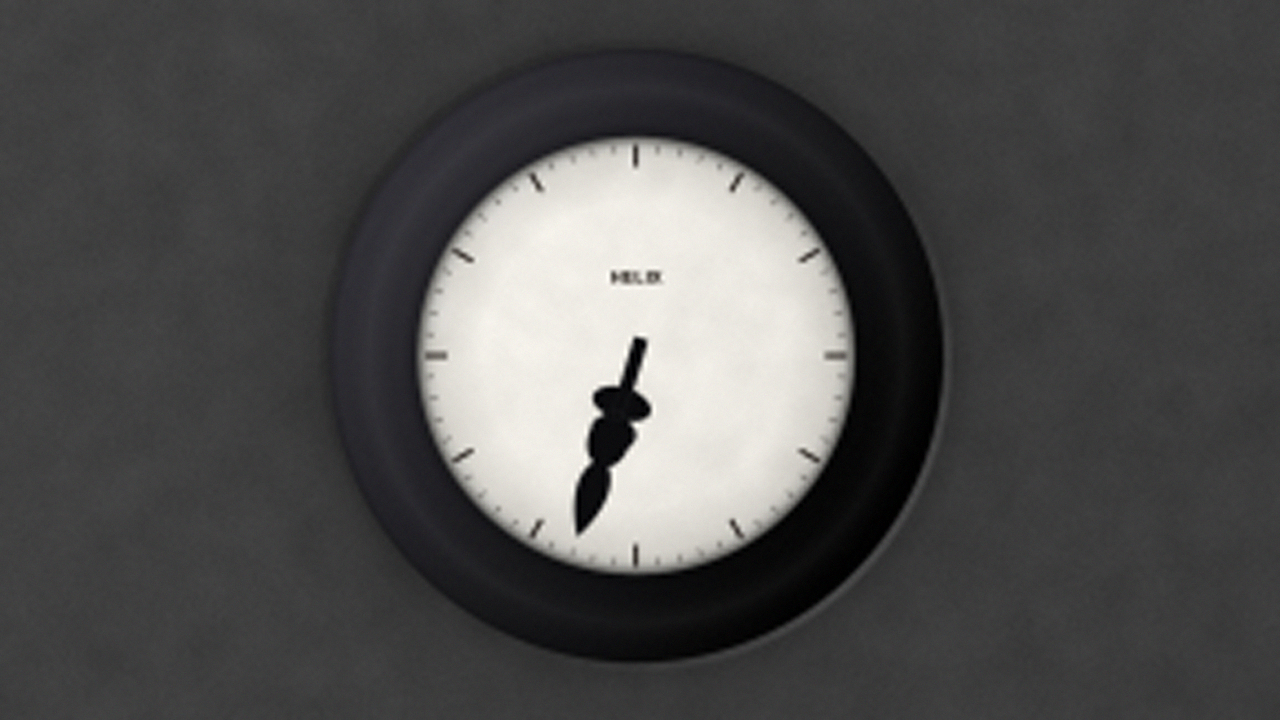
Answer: 6.33
